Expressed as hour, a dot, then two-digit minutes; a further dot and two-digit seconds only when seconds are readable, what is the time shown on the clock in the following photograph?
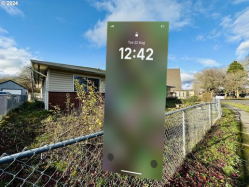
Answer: 12.42
